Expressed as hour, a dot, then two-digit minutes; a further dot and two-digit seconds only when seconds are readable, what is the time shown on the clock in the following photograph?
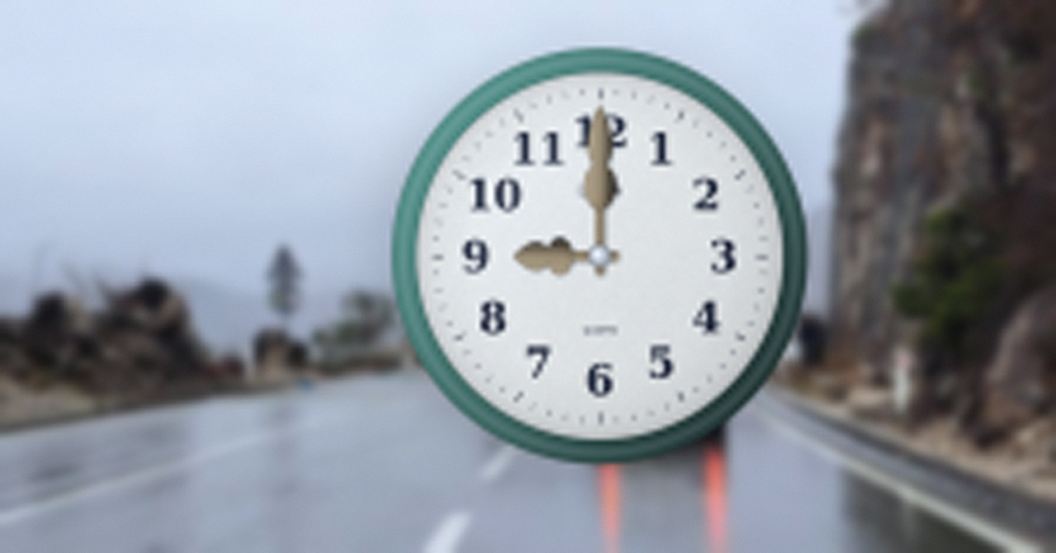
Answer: 9.00
